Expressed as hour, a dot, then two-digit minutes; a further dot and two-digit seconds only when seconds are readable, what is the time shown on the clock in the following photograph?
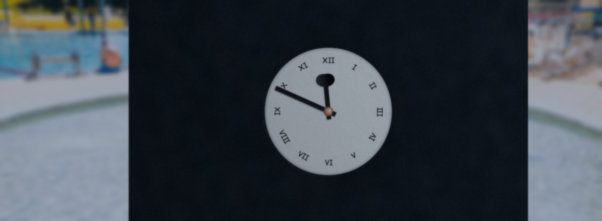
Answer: 11.49
